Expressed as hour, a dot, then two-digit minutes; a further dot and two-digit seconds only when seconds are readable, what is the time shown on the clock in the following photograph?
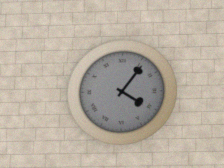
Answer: 4.06
